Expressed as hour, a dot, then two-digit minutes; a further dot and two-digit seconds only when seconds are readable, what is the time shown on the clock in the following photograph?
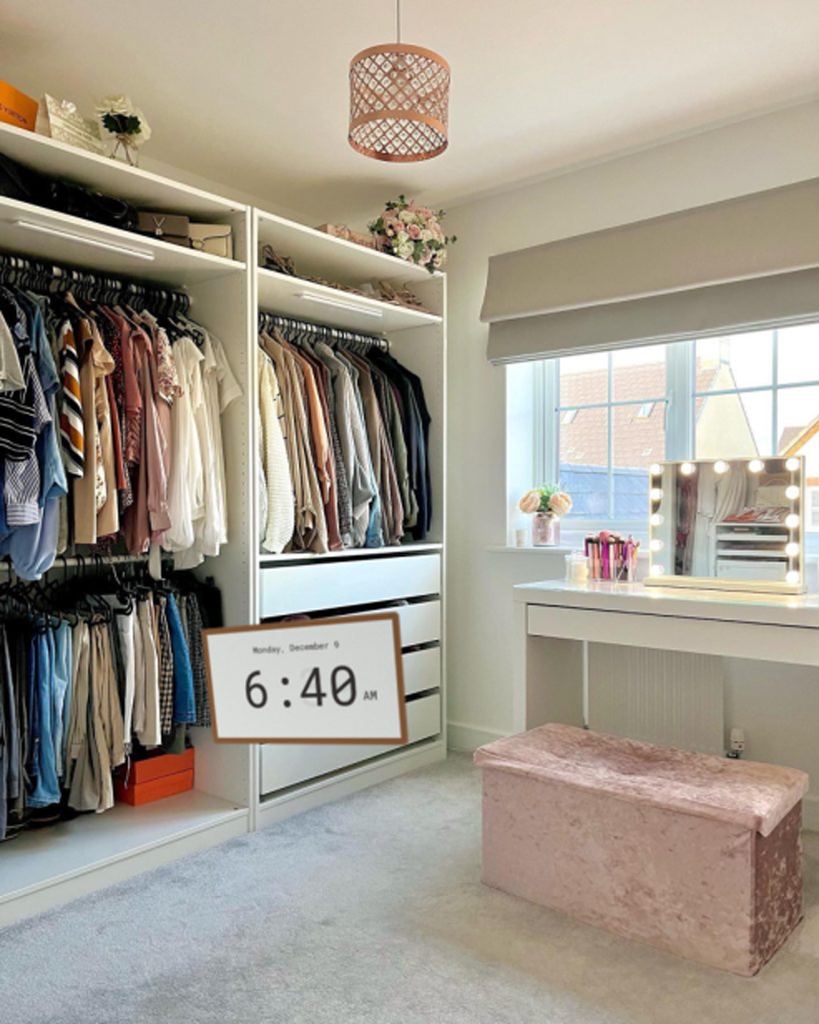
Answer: 6.40
